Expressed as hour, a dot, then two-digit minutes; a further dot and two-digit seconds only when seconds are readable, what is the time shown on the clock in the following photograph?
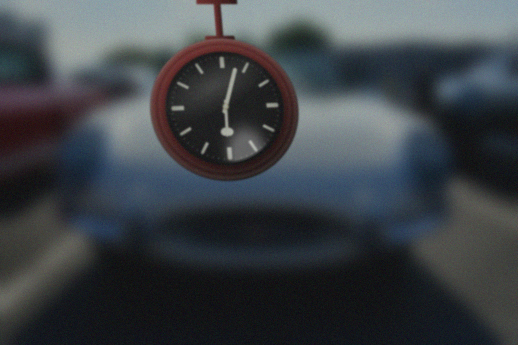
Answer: 6.03
